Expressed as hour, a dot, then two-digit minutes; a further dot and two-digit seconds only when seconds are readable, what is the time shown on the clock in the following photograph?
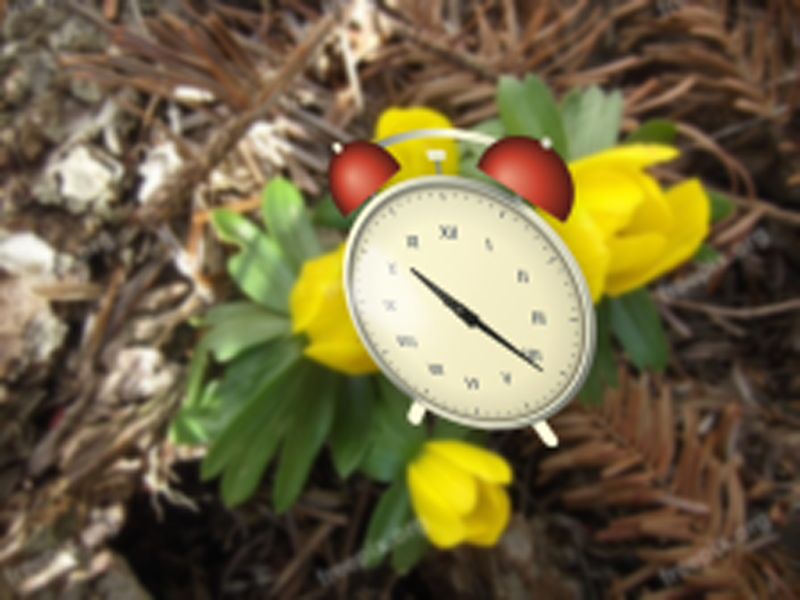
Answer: 10.21
